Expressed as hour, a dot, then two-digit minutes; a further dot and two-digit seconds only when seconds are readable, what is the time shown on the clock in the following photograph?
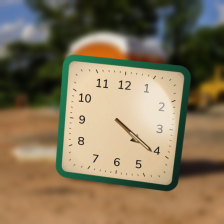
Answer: 4.21
